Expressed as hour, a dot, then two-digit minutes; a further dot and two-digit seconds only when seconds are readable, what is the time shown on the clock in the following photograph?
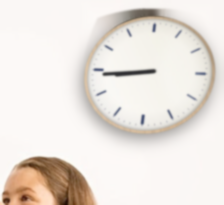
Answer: 8.44
